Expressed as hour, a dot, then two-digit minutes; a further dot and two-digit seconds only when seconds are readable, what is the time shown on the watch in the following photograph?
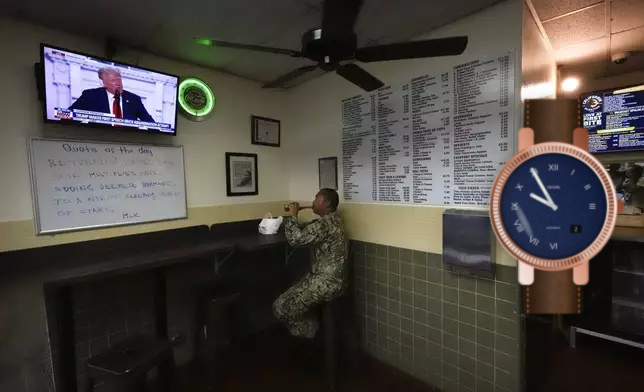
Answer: 9.55
